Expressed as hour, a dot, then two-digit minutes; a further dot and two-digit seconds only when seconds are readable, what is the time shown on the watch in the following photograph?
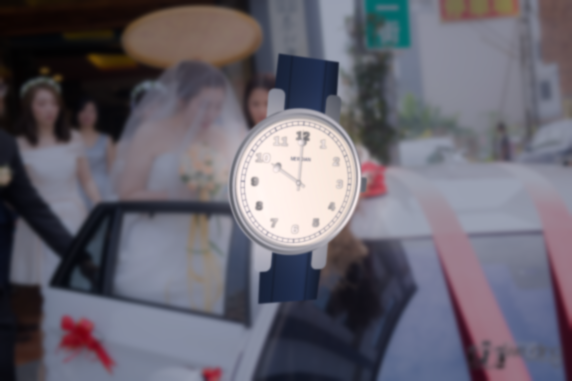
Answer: 10.00
